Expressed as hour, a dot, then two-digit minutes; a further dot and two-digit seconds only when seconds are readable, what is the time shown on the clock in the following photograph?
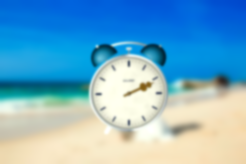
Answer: 2.11
